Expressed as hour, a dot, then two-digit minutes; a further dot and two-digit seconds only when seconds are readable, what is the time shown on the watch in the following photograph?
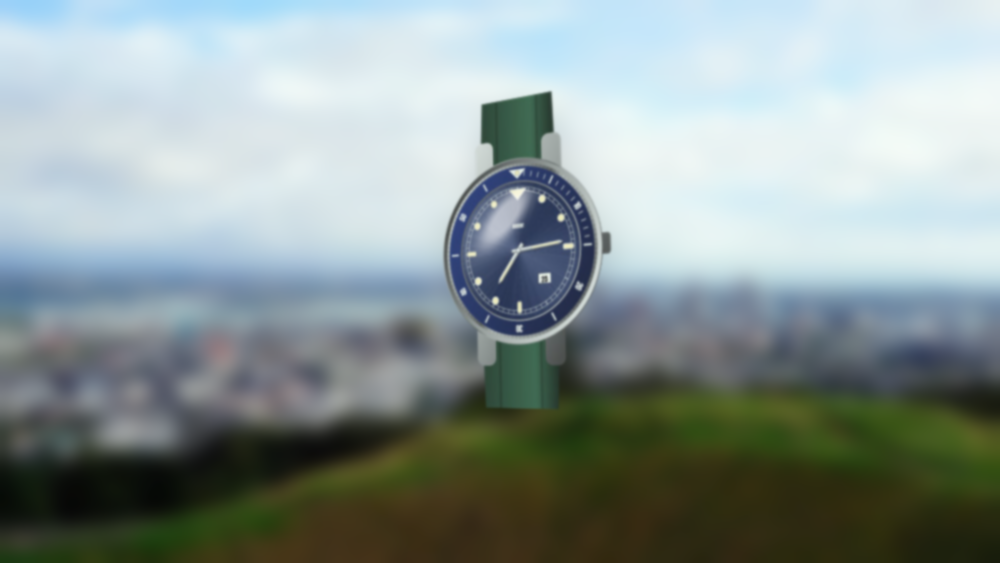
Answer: 7.14
